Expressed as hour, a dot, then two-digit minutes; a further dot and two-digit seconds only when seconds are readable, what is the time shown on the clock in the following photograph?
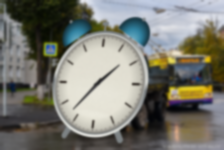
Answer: 1.37
